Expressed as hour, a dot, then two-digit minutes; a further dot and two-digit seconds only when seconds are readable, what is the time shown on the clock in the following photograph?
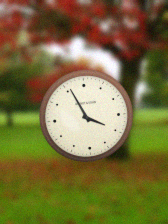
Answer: 3.56
